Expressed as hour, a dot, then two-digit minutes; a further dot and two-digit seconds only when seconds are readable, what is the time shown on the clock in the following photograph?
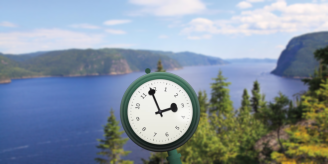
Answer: 2.59
